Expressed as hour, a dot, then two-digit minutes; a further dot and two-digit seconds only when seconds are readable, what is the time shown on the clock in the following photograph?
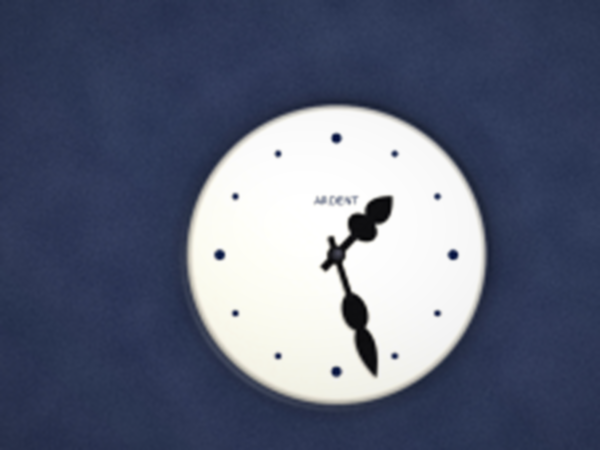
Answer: 1.27
